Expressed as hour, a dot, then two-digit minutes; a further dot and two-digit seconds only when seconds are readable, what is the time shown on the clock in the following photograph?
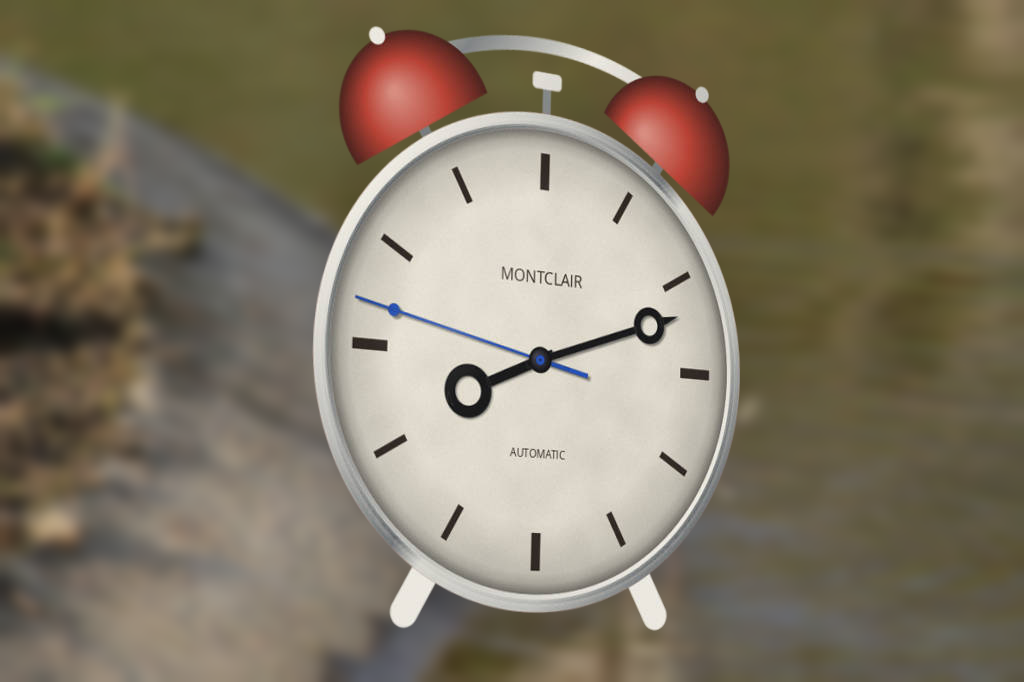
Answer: 8.11.47
